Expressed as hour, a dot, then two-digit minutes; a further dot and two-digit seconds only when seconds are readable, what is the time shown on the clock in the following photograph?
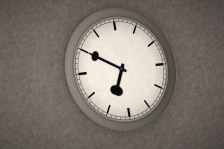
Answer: 6.50
